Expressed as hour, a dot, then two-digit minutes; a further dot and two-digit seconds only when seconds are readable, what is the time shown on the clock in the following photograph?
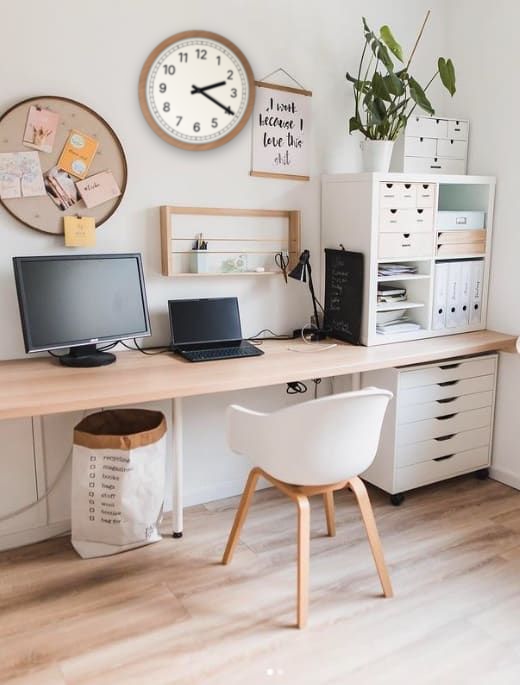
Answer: 2.20
